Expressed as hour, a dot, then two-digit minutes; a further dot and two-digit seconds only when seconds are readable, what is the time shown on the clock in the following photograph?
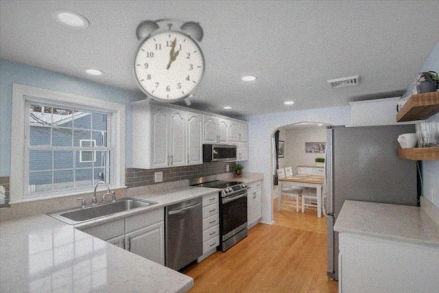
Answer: 1.02
